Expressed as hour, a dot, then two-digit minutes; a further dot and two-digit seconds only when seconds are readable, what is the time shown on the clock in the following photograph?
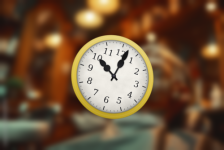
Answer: 10.02
